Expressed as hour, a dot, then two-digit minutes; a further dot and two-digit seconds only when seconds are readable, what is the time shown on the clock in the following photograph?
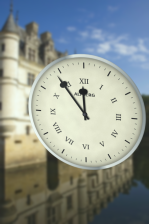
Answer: 11.54
